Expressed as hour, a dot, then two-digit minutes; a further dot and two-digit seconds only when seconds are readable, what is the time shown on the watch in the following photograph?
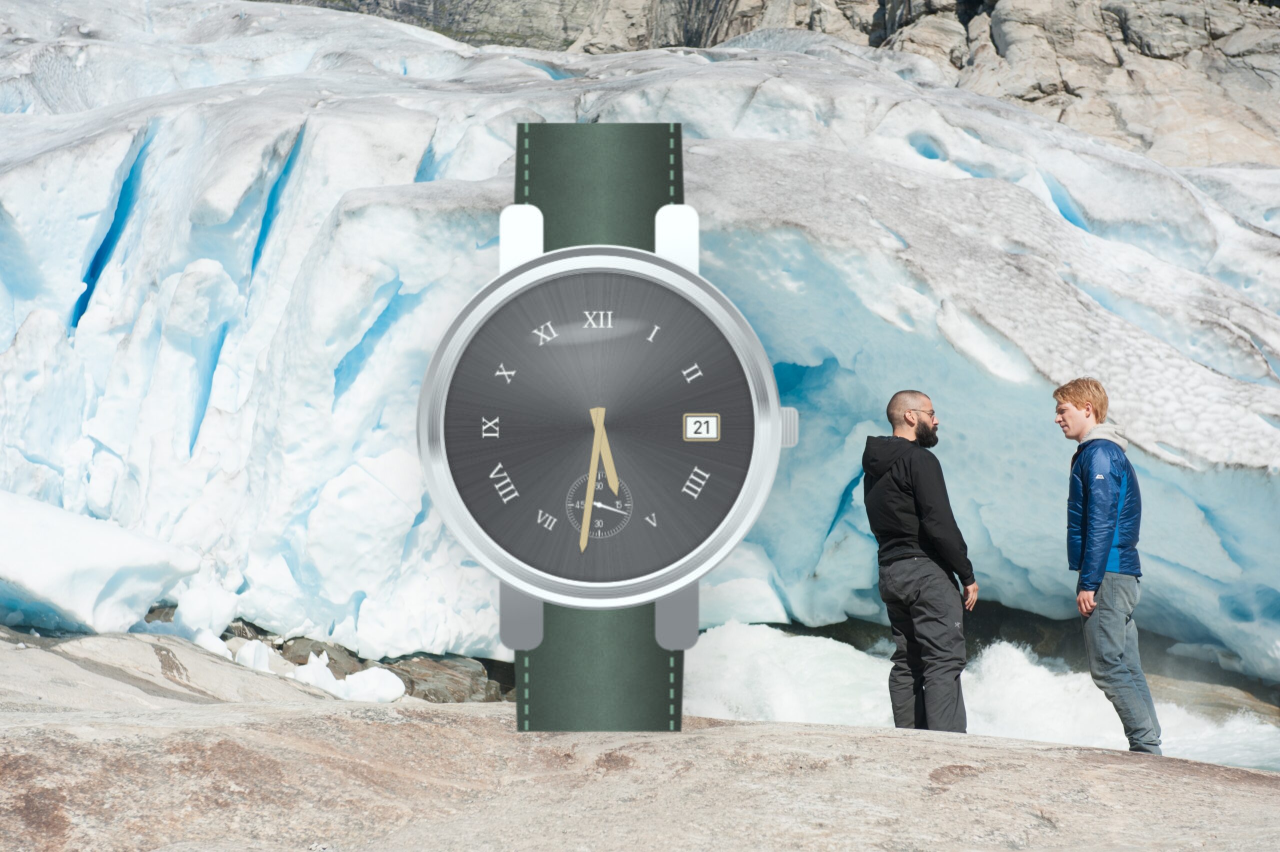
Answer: 5.31.18
